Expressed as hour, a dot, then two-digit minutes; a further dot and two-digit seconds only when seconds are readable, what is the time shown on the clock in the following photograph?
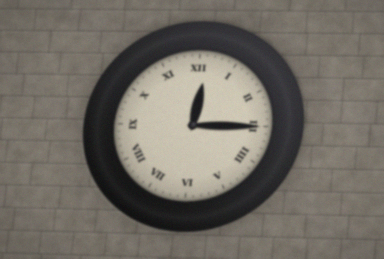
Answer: 12.15
